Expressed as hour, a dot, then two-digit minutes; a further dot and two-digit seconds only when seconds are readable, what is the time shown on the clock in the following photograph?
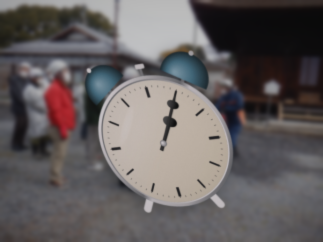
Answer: 1.05
